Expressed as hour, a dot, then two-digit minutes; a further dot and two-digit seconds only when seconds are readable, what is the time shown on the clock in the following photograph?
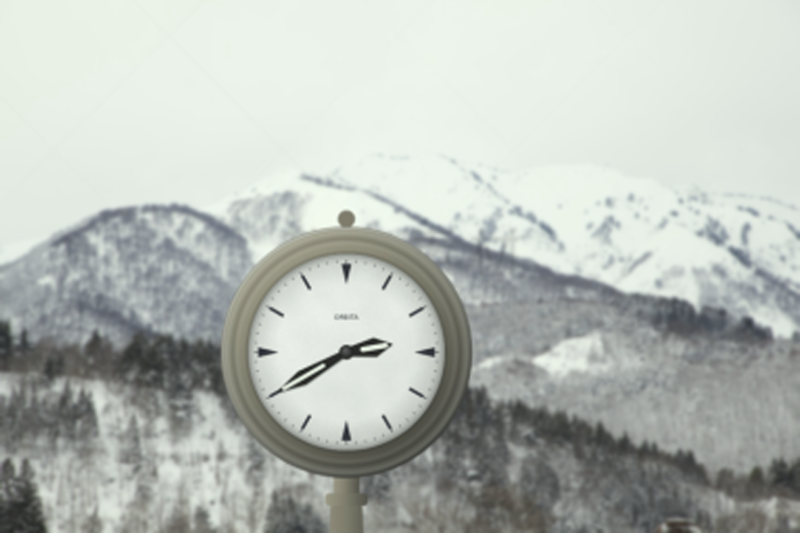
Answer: 2.40
